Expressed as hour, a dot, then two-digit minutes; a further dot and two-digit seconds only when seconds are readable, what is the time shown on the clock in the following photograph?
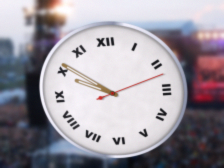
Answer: 9.51.12
